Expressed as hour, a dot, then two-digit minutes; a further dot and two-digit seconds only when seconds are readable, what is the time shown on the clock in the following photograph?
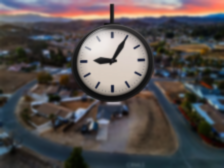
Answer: 9.05
